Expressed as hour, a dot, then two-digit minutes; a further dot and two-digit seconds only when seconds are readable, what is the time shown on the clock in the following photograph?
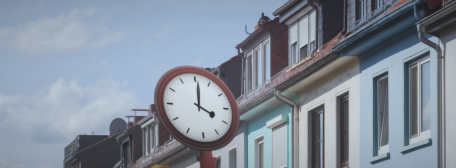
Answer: 4.01
